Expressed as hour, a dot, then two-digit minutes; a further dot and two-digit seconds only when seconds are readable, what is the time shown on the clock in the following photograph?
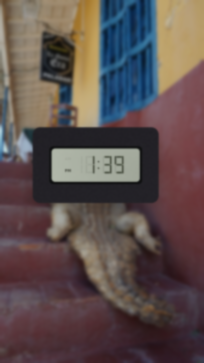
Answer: 1.39
